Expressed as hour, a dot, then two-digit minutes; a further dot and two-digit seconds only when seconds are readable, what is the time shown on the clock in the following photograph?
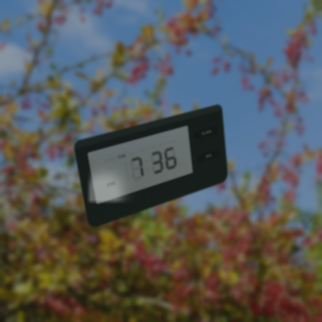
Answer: 7.36
